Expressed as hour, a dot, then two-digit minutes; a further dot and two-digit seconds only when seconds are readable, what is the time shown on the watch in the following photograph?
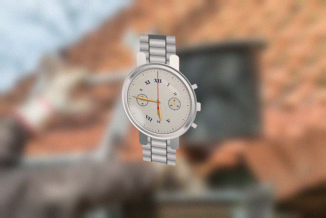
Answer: 5.46
